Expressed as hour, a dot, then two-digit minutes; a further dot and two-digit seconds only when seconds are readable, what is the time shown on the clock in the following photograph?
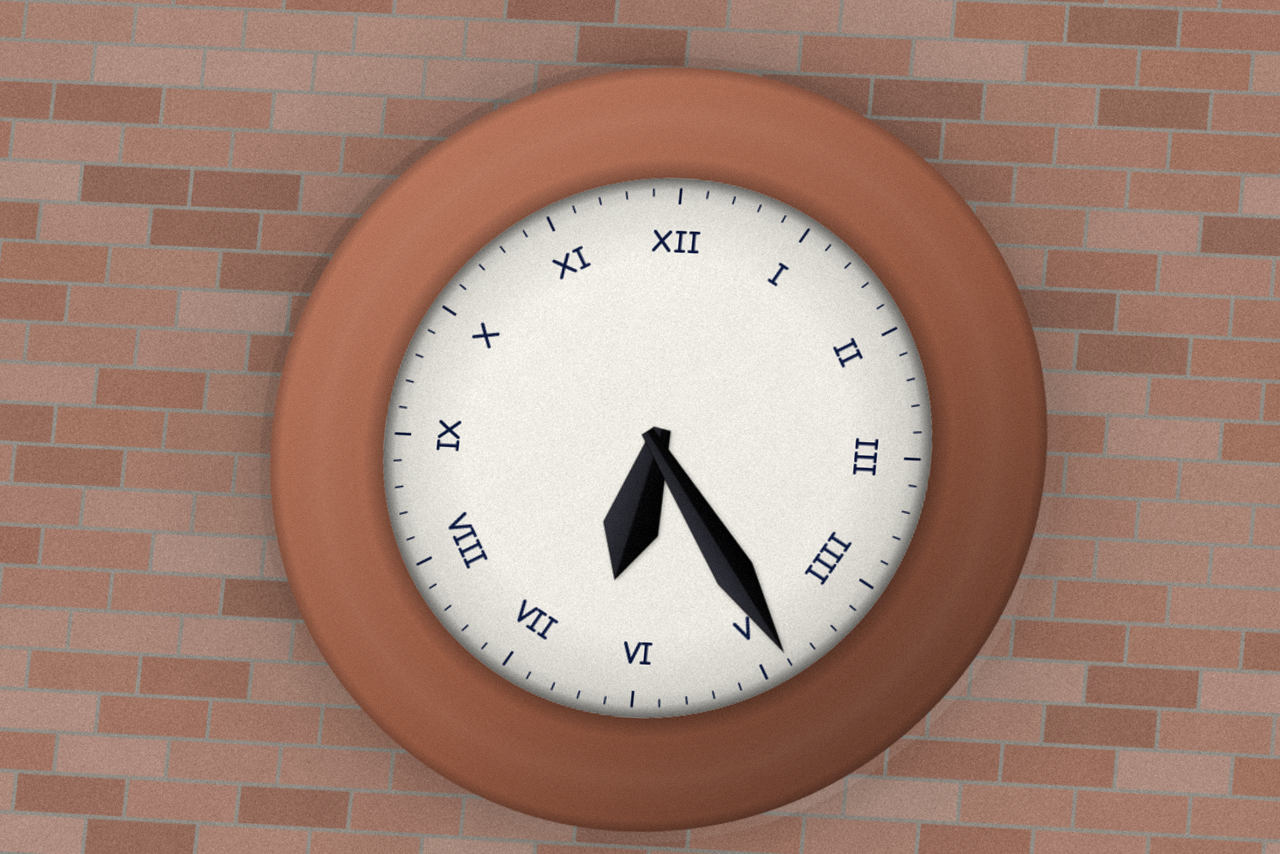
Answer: 6.24
